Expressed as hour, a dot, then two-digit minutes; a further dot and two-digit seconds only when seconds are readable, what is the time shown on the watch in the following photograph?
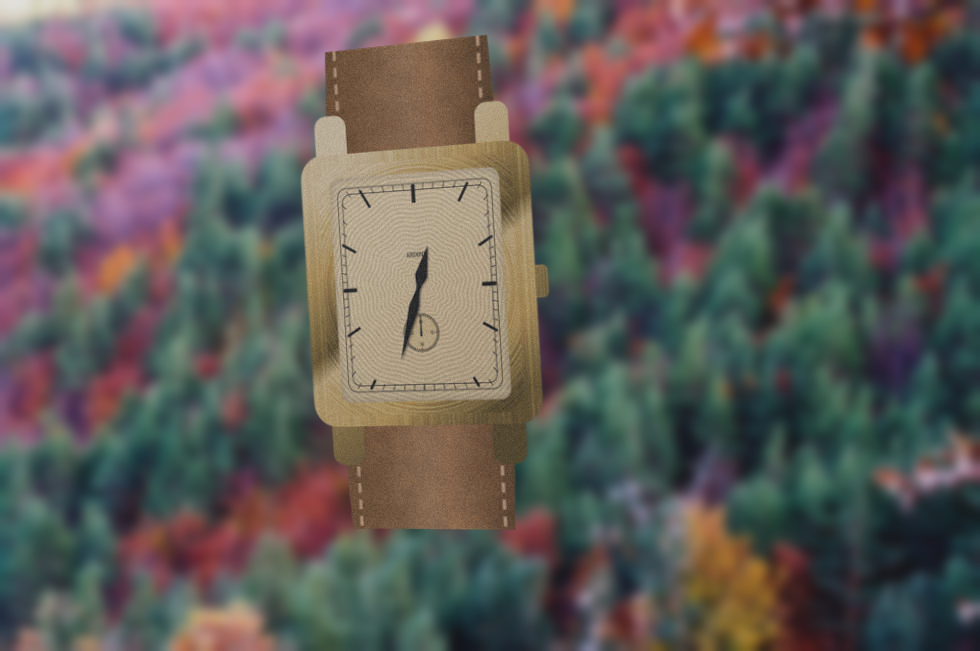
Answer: 12.33
